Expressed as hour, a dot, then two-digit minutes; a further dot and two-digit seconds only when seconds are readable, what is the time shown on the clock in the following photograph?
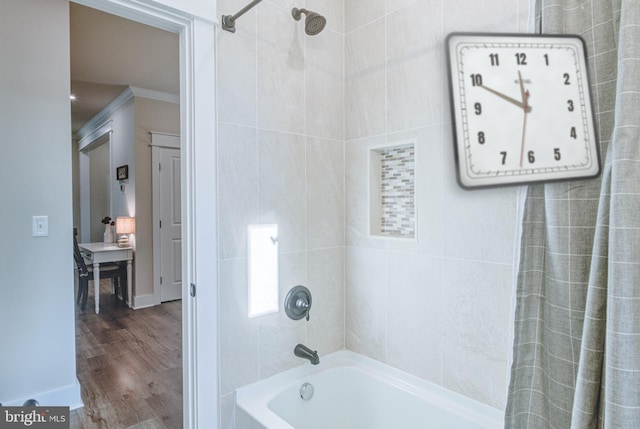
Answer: 11.49.32
